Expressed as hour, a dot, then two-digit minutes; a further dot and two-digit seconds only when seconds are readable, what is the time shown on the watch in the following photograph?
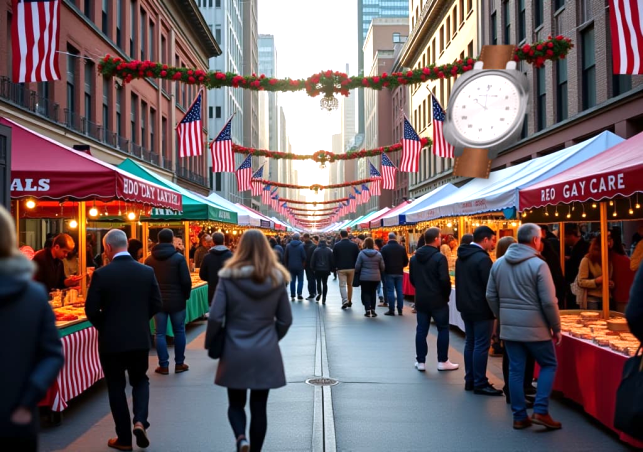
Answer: 9.59
